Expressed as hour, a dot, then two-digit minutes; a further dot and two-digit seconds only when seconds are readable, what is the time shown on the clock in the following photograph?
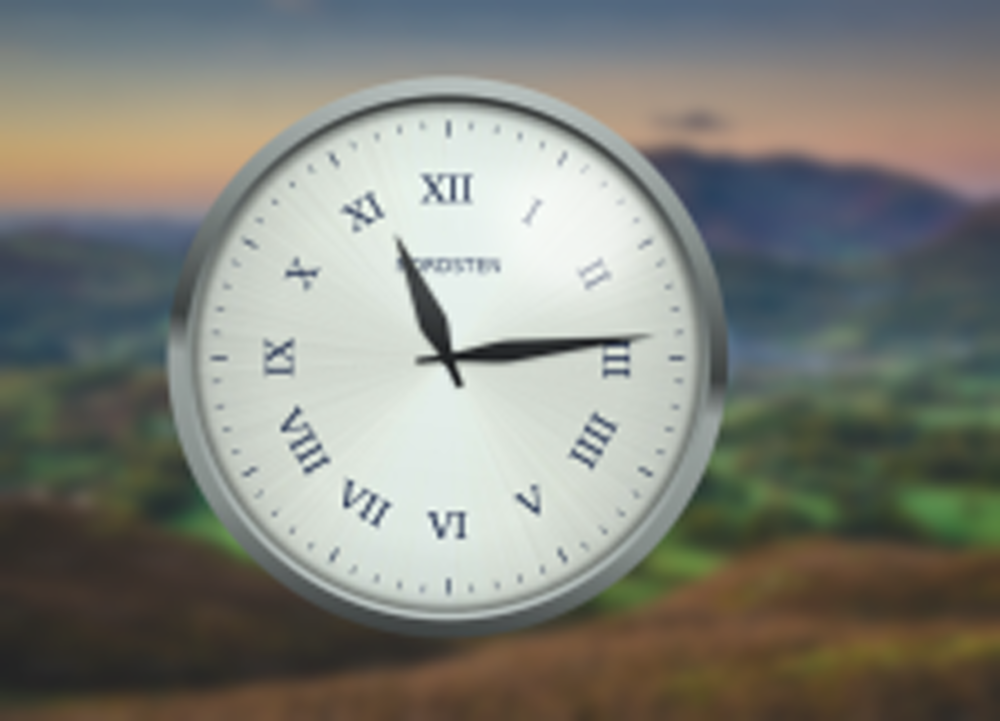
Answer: 11.14
